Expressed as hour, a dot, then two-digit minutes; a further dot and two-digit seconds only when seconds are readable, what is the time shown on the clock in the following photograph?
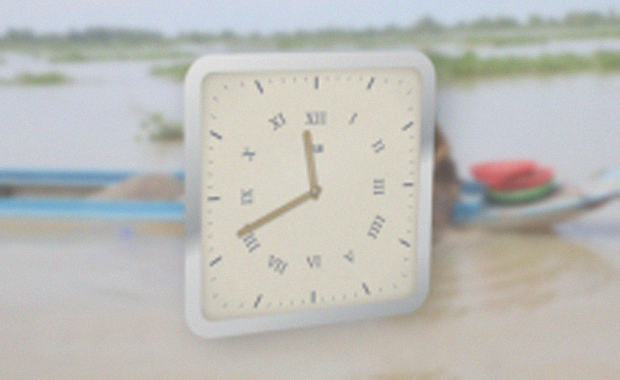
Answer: 11.41
